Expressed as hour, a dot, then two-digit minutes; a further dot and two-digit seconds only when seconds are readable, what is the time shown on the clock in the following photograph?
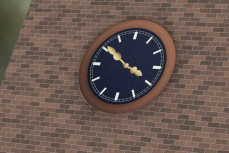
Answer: 3.51
